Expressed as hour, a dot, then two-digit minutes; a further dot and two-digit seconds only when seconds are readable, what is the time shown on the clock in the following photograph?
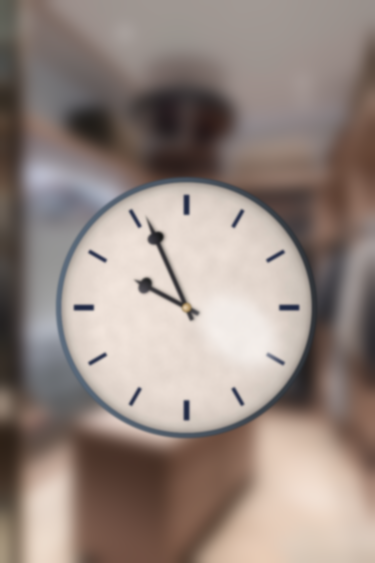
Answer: 9.56
